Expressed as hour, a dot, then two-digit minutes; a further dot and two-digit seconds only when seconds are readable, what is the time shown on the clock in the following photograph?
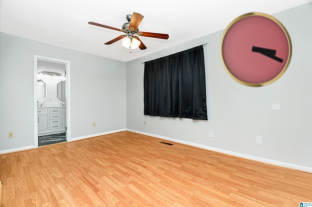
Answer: 3.19
